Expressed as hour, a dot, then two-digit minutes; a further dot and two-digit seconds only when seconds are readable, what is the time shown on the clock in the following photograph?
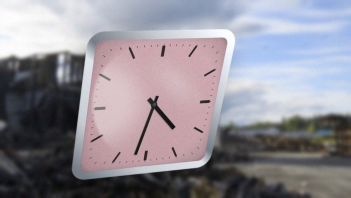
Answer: 4.32
